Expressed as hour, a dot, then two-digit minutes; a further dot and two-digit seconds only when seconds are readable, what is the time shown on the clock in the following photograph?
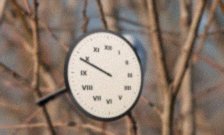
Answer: 9.49
